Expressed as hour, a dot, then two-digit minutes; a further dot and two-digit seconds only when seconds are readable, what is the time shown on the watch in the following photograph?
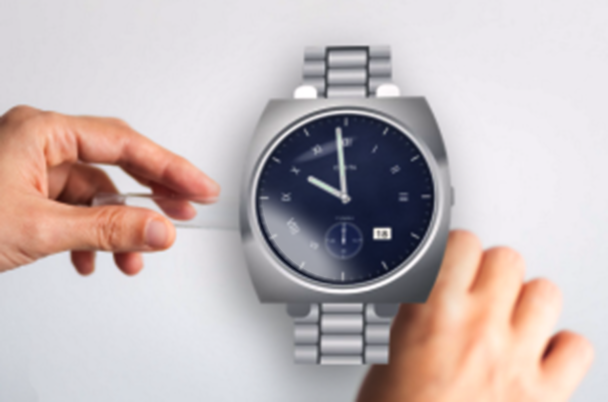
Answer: 9.59
